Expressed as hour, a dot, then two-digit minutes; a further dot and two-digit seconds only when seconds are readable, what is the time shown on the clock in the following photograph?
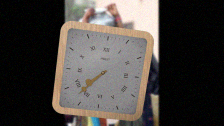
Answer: 7.37
